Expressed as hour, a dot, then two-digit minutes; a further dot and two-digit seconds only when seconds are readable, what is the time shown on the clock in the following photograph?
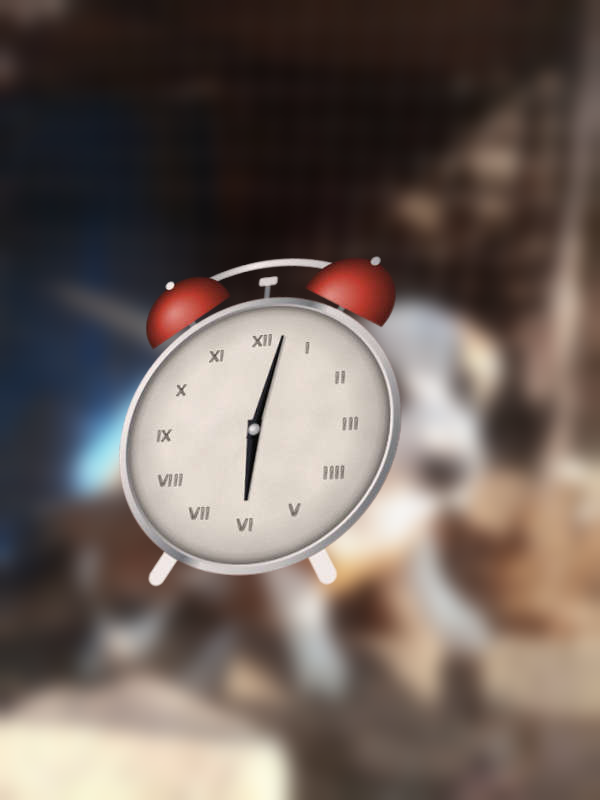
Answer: 6.02
